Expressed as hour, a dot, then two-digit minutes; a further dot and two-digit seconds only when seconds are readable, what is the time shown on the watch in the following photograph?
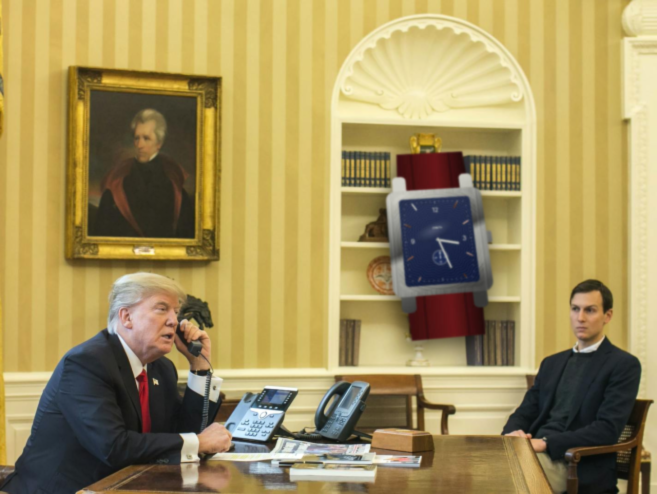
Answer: 3.27
